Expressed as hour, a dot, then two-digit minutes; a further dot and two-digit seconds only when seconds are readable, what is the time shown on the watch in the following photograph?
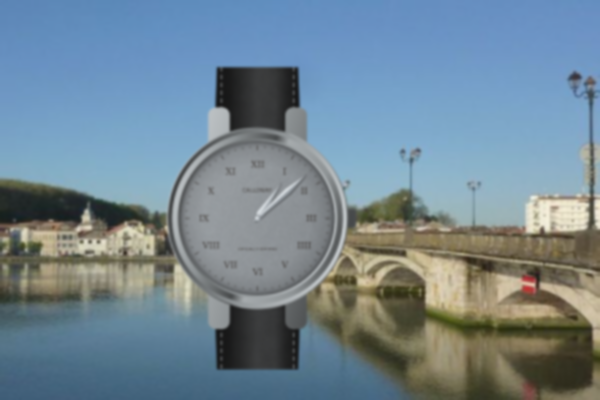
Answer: 1.08
